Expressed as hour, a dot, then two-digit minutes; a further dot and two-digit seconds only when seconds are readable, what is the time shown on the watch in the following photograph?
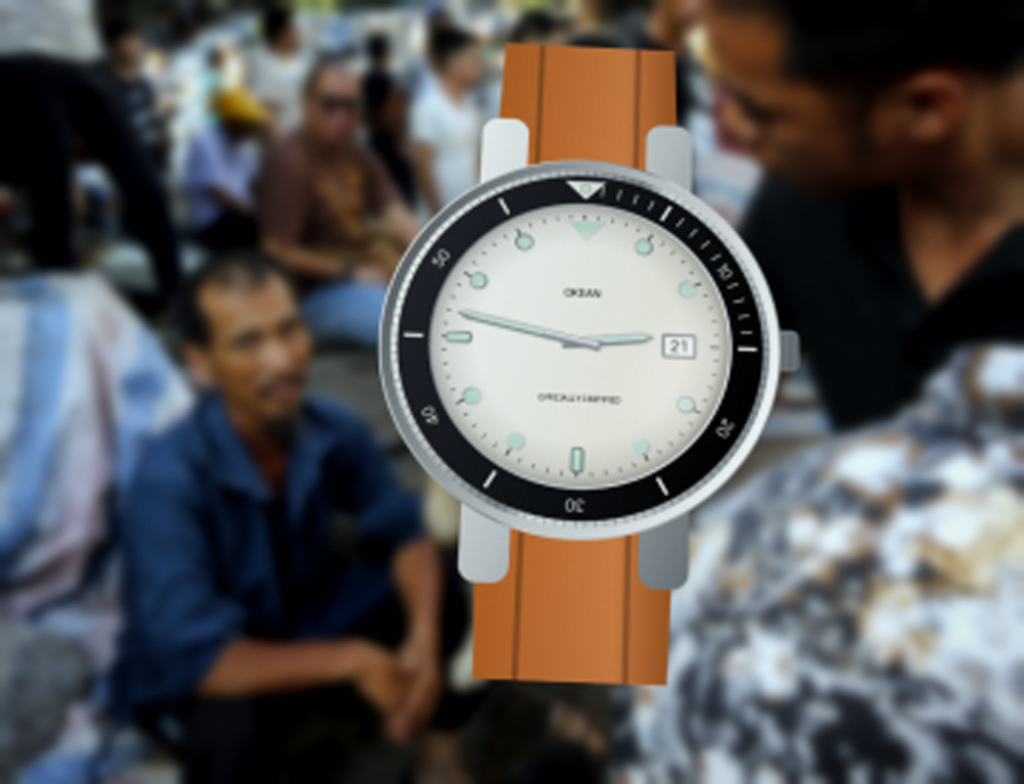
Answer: 2.47
